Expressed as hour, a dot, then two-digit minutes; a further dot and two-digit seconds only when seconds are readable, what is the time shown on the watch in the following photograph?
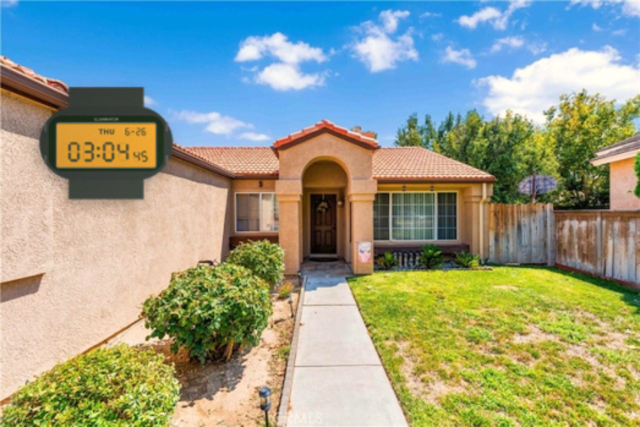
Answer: 3.04.45
